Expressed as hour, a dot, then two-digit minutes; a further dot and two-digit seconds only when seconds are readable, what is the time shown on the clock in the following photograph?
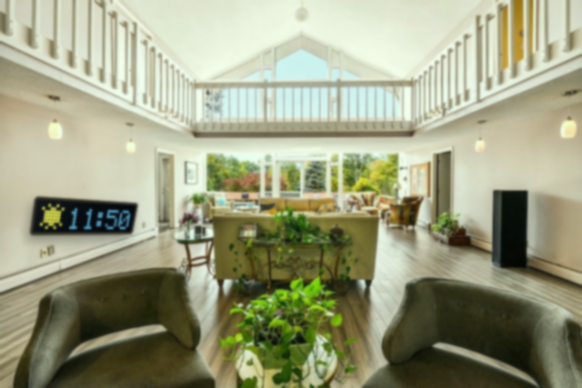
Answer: 11.50
